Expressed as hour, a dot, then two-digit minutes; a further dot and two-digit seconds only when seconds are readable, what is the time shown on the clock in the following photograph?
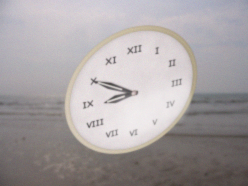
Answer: 8.50
